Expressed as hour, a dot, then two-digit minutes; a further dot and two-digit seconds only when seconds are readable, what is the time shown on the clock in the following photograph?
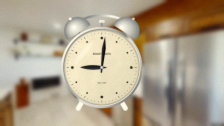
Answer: 9.01
